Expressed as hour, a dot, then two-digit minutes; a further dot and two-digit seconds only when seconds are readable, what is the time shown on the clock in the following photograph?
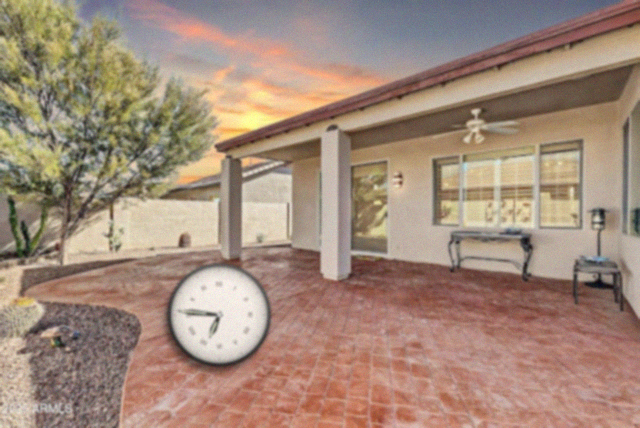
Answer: 6.46
